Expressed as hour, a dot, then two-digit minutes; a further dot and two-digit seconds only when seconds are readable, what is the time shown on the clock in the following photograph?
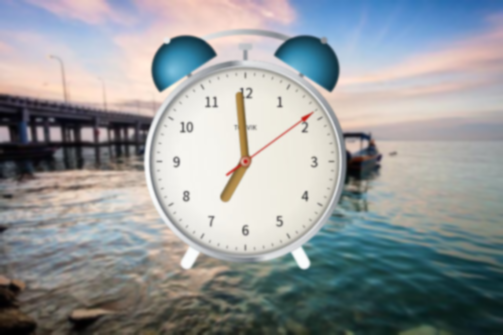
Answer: 6.59.09
